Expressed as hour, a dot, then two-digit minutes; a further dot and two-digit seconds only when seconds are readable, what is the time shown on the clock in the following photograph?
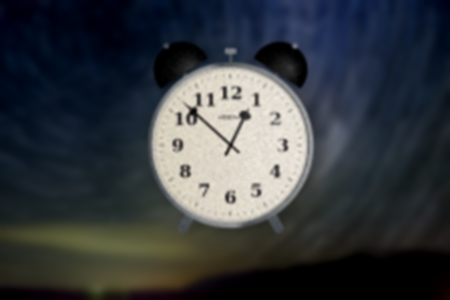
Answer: 12.52
